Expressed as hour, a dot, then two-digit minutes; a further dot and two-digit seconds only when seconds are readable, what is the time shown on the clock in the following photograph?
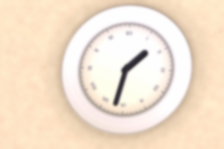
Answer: 1.32
